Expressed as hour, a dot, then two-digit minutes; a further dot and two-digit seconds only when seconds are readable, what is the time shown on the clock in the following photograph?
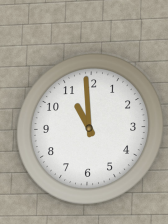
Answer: 10.59
